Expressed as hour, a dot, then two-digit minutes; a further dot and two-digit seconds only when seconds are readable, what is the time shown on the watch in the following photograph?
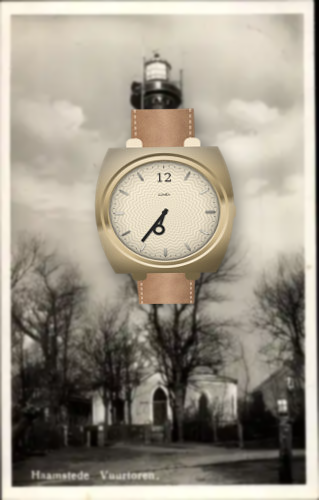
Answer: 6.36
